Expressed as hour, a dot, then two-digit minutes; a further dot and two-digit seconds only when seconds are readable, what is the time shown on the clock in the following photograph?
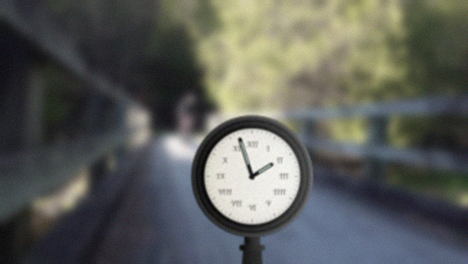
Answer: 1.57
